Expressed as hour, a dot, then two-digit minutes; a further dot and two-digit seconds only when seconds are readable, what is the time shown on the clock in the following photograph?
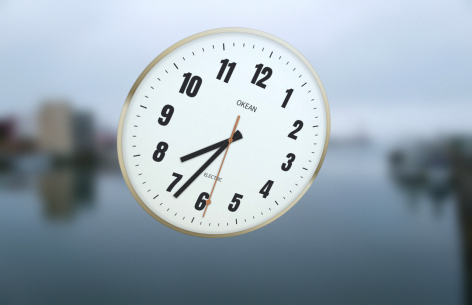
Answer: 7.33.29
